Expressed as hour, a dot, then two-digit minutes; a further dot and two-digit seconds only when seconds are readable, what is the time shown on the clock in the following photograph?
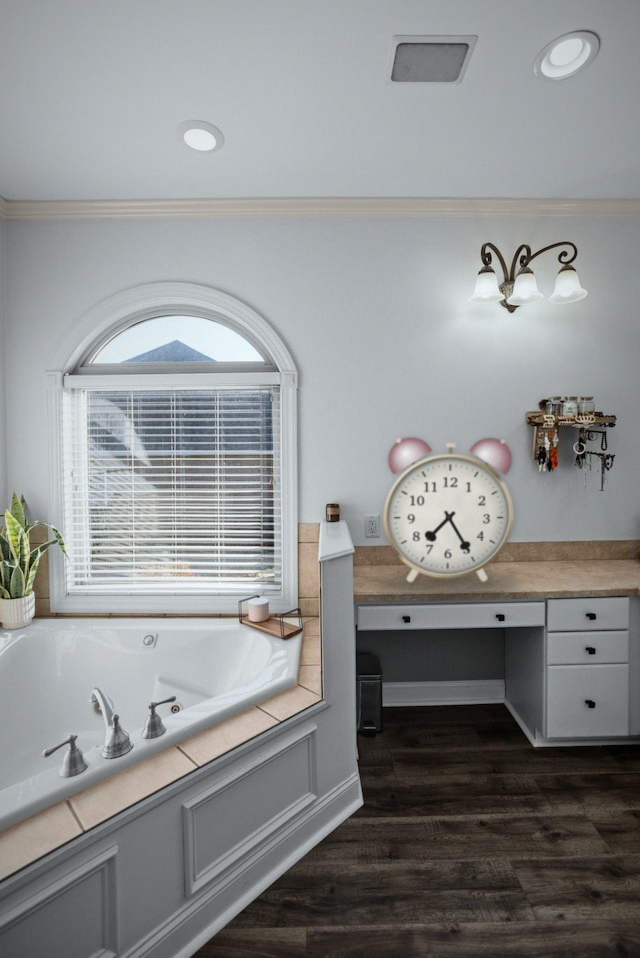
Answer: 7.25
